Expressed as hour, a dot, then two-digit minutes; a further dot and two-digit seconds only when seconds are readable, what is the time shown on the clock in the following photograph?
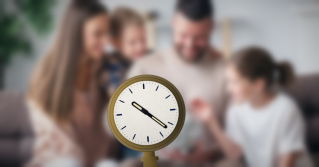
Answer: 10.22
